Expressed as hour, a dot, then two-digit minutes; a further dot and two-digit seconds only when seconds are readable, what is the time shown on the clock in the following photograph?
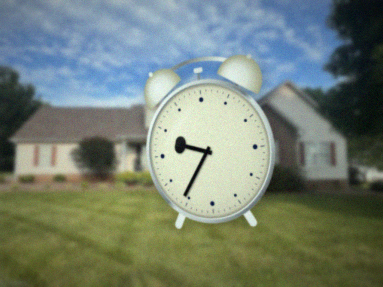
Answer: 9.36
